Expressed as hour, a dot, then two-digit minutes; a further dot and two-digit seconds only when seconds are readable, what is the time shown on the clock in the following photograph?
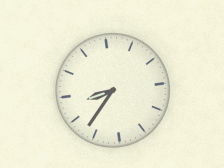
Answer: 8.37
